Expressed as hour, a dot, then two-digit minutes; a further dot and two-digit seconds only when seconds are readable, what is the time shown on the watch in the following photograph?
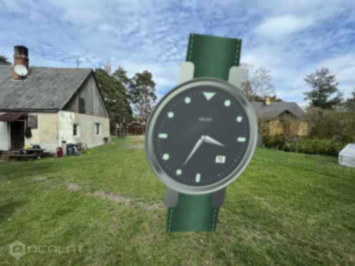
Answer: 3.35
